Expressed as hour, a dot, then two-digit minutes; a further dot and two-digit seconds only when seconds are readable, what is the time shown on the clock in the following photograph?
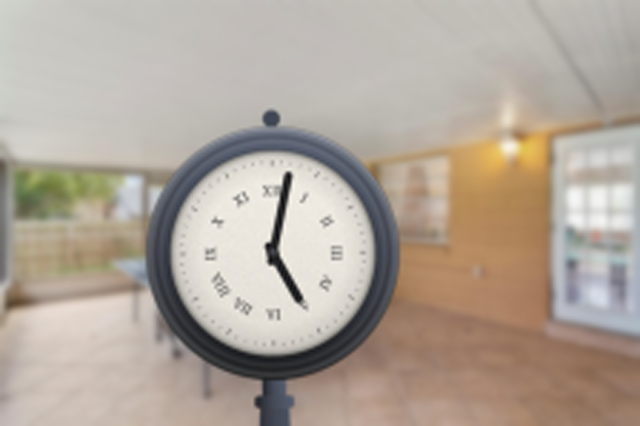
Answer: 5.02
